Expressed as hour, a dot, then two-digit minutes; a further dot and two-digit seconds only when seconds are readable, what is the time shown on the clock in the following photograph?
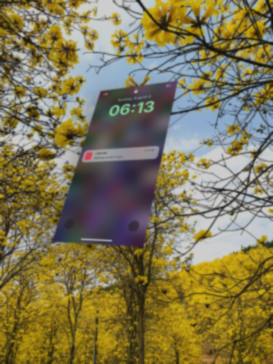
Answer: 6.13
